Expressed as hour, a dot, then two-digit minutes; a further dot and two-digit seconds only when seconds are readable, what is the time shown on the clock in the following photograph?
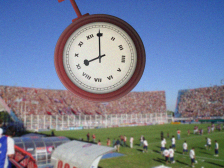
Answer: 9.04
